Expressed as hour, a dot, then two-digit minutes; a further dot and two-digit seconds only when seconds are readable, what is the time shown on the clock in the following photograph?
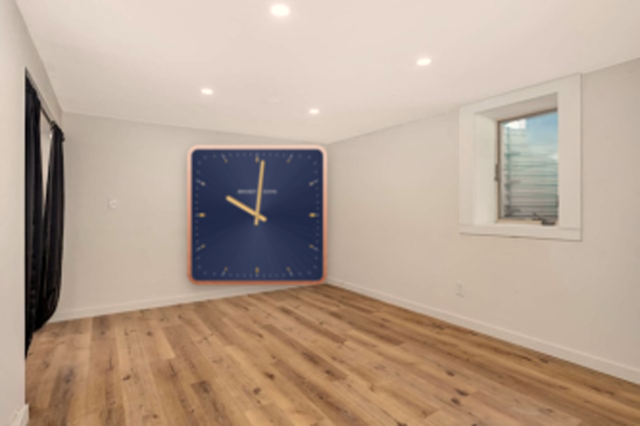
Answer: 10.01
